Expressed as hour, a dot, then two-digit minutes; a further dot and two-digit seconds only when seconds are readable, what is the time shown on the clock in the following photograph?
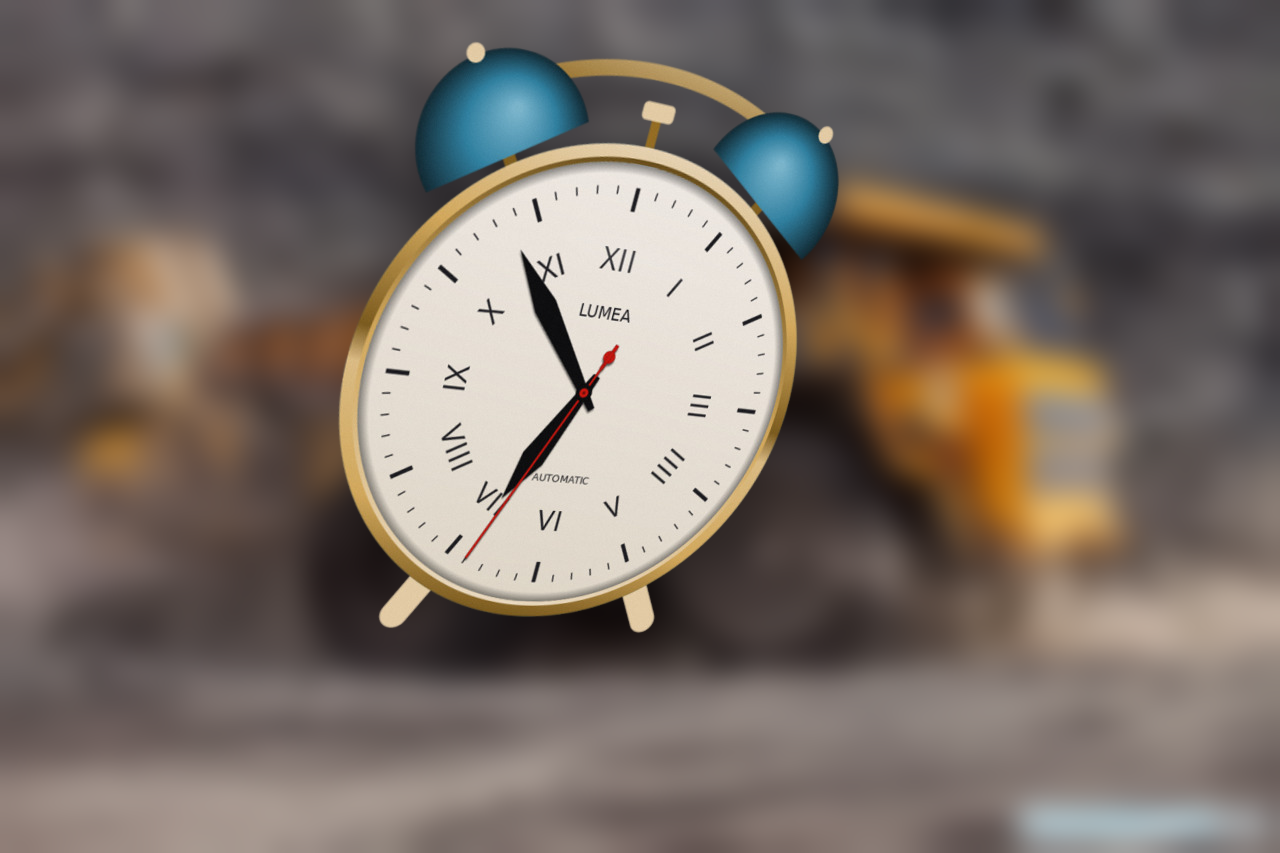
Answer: 6.53.34
